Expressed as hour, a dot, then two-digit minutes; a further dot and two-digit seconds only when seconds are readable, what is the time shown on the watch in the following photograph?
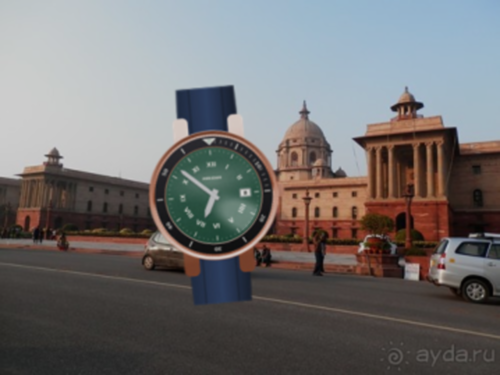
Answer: 6.52
